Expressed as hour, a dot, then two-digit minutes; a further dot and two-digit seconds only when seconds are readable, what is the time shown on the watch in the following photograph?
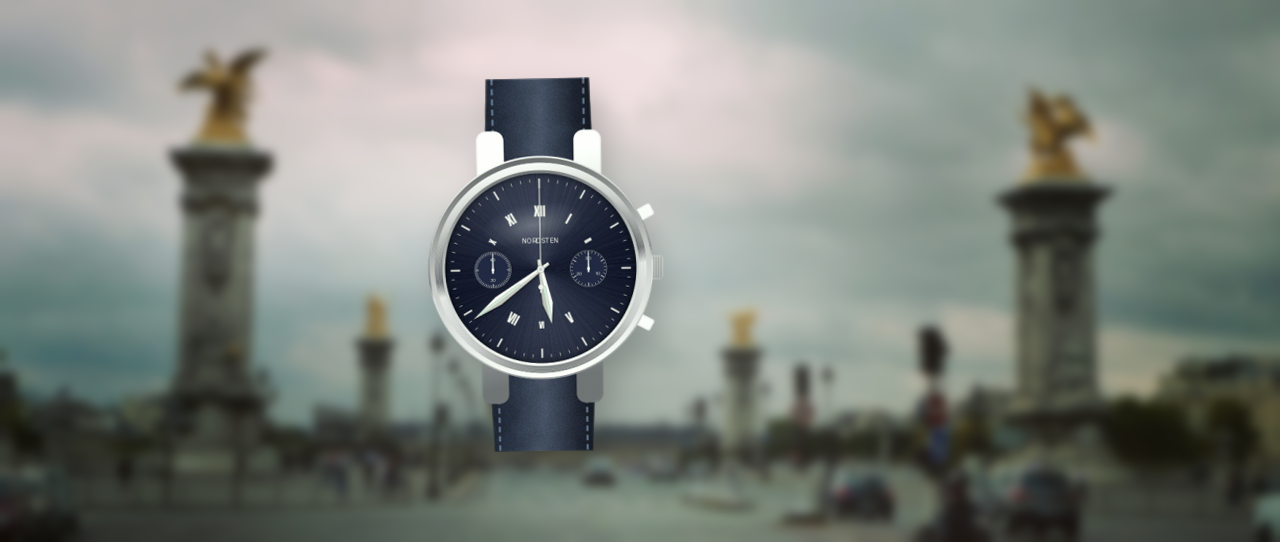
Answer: 5.39
